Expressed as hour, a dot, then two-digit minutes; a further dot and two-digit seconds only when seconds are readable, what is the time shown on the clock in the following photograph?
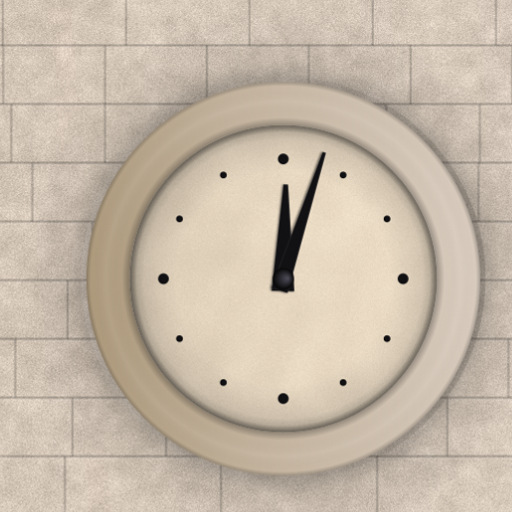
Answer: 12.03
